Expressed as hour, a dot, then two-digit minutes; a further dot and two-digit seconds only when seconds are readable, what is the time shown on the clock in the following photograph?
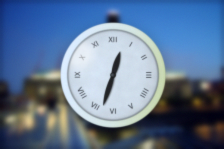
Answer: 12.33
